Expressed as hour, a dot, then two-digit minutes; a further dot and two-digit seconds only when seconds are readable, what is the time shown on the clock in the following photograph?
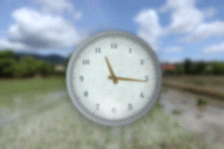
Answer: 11.16
